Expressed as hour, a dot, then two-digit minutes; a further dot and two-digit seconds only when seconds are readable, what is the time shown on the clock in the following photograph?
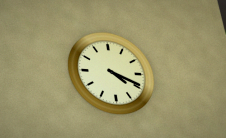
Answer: 4.19
